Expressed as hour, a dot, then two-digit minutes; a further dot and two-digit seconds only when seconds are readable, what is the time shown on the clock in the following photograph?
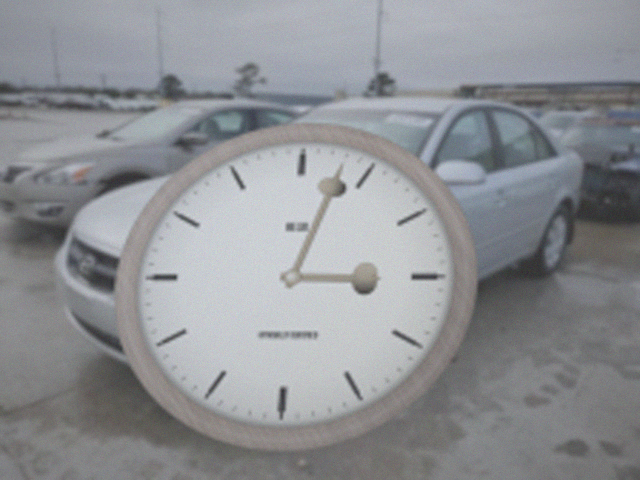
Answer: 3.03
